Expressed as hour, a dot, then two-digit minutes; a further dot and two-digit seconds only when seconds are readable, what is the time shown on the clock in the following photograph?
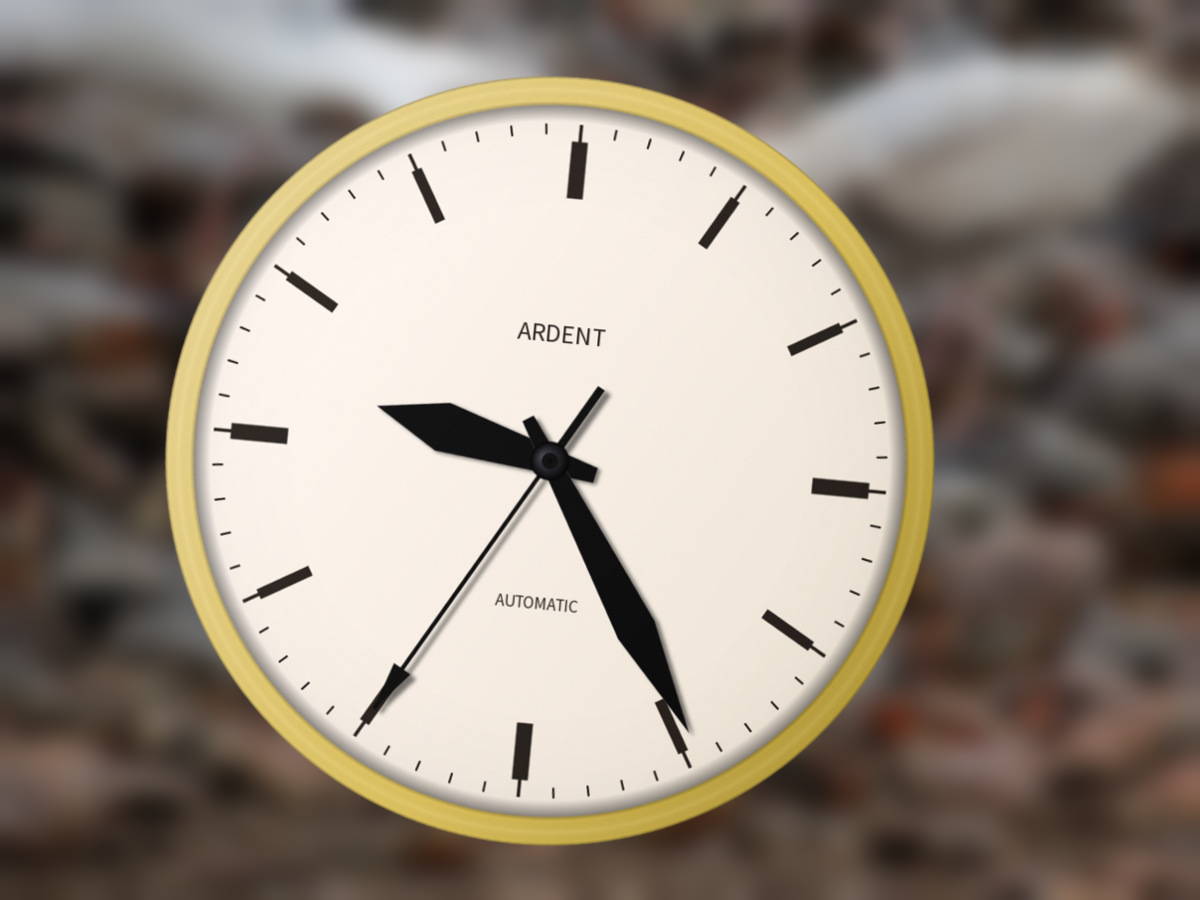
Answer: 9.24.35
